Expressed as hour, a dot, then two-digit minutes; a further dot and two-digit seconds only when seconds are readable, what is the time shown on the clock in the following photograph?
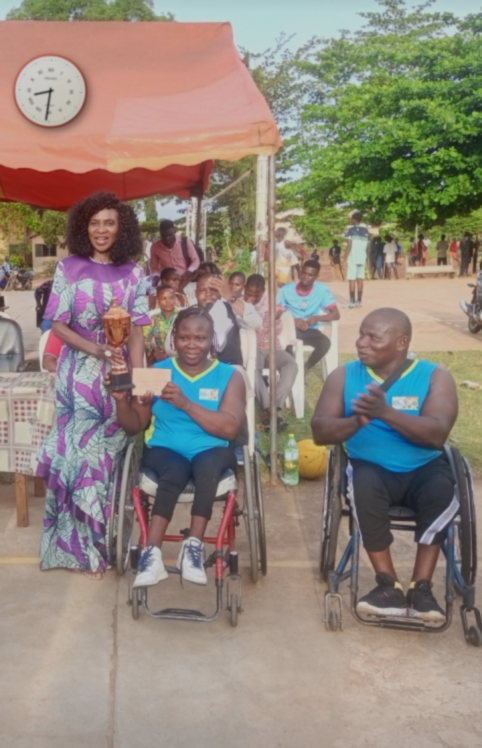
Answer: 8.31
